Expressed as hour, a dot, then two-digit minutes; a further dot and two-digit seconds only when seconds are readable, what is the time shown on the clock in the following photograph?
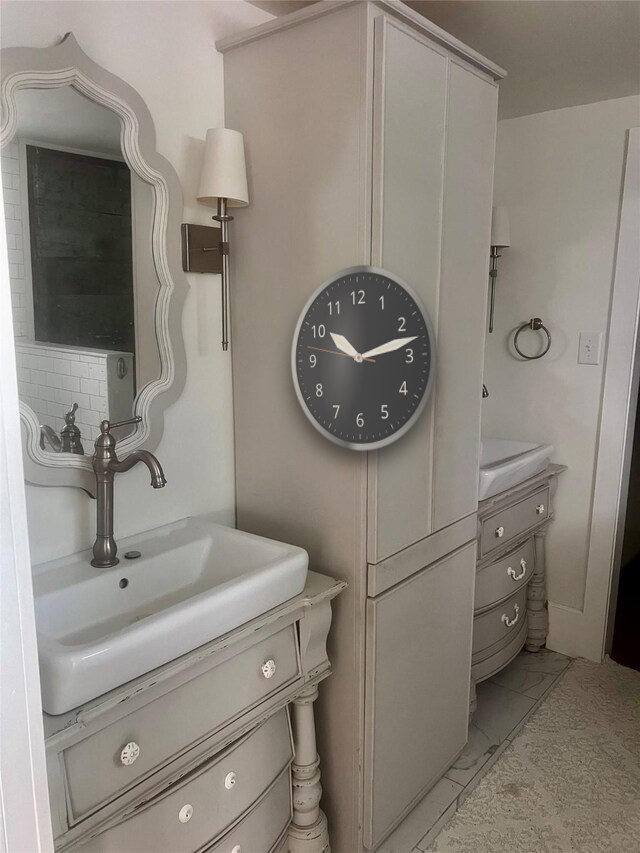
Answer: 10.12.47
